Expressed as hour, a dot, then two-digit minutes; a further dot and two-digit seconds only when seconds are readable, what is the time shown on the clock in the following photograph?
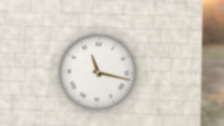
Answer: 11.17
